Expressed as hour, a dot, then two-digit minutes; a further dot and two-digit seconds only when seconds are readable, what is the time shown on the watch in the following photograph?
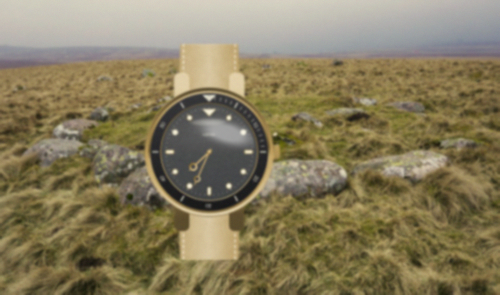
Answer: 7.34
